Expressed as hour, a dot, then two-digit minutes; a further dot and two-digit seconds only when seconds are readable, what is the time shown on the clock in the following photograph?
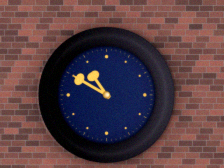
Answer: 10.50
